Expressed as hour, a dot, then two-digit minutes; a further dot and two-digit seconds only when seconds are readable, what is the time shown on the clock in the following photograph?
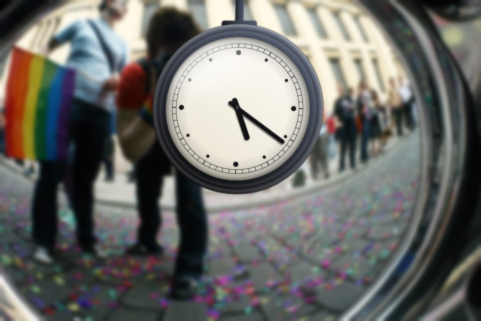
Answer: 5.21
